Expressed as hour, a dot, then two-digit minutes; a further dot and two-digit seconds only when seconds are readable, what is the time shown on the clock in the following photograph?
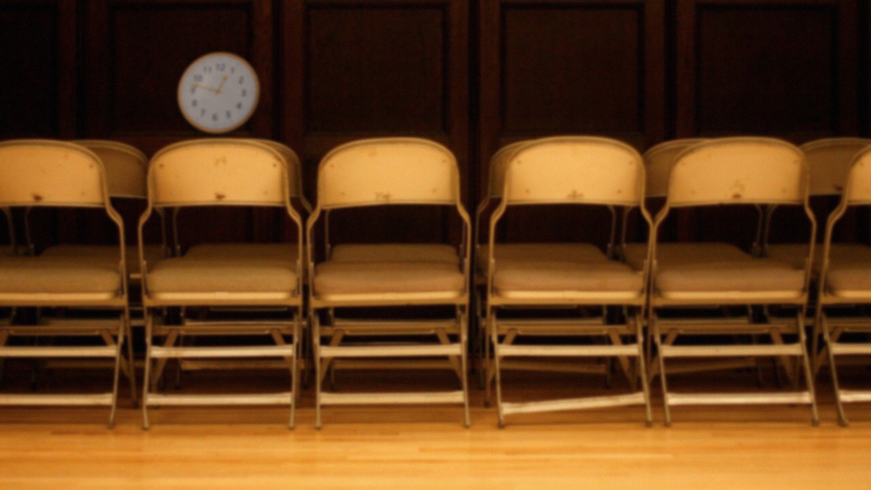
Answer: 12.47
